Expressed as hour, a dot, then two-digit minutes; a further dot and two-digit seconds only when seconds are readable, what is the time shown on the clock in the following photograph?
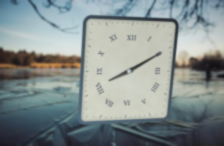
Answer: 8.10
